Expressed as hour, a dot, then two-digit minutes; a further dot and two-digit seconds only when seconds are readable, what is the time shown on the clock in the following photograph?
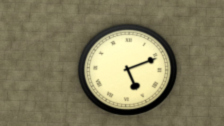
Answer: 5.11
